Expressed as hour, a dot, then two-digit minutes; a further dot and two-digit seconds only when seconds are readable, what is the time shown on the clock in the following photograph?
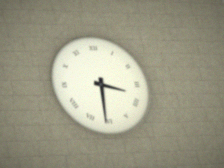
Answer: 3.31
